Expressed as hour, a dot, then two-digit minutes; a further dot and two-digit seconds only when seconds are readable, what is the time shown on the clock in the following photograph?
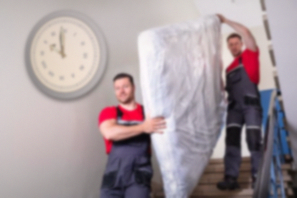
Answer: 9.59
